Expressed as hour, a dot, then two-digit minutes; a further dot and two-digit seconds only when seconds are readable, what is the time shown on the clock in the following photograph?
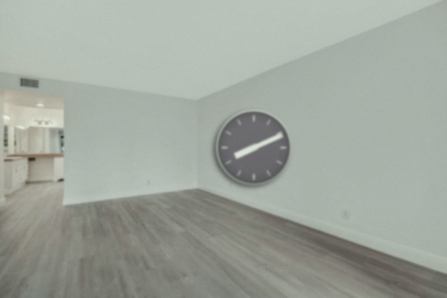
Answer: 8.11
